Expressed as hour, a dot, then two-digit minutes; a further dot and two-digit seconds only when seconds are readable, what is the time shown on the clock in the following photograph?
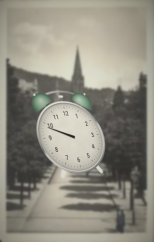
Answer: 9.49
